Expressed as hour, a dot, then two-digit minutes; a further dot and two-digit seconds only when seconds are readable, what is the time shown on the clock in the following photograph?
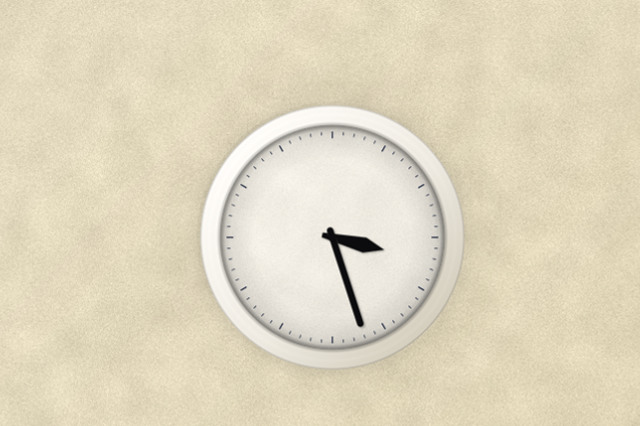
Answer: 3.27
